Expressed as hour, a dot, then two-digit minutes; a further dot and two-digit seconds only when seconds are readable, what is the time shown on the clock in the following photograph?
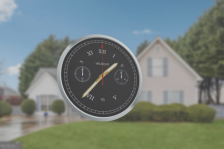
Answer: 1.37
